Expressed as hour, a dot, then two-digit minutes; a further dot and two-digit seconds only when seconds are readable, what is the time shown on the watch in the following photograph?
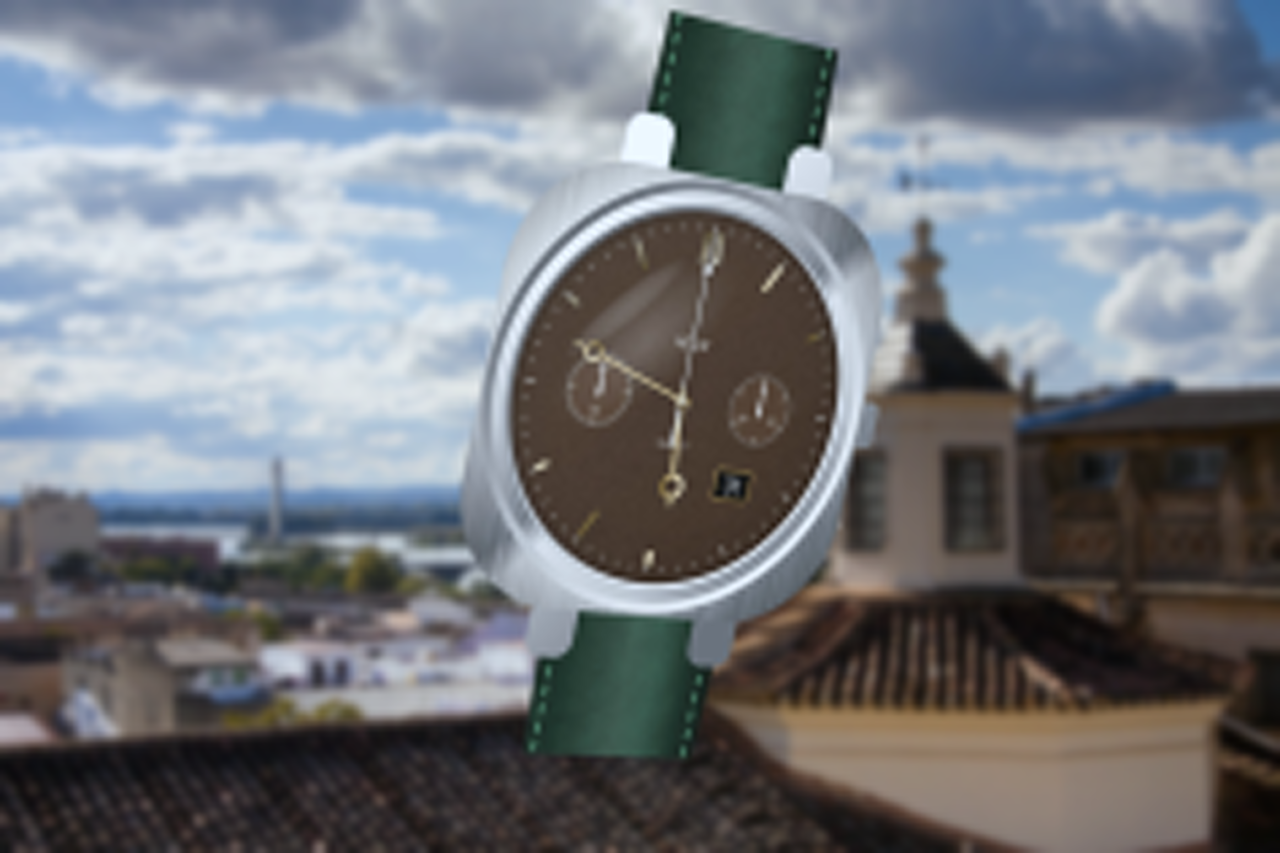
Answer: 5.48
